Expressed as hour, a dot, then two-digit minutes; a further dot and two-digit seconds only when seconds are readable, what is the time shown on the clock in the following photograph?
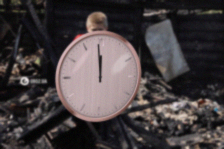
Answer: 11.59
